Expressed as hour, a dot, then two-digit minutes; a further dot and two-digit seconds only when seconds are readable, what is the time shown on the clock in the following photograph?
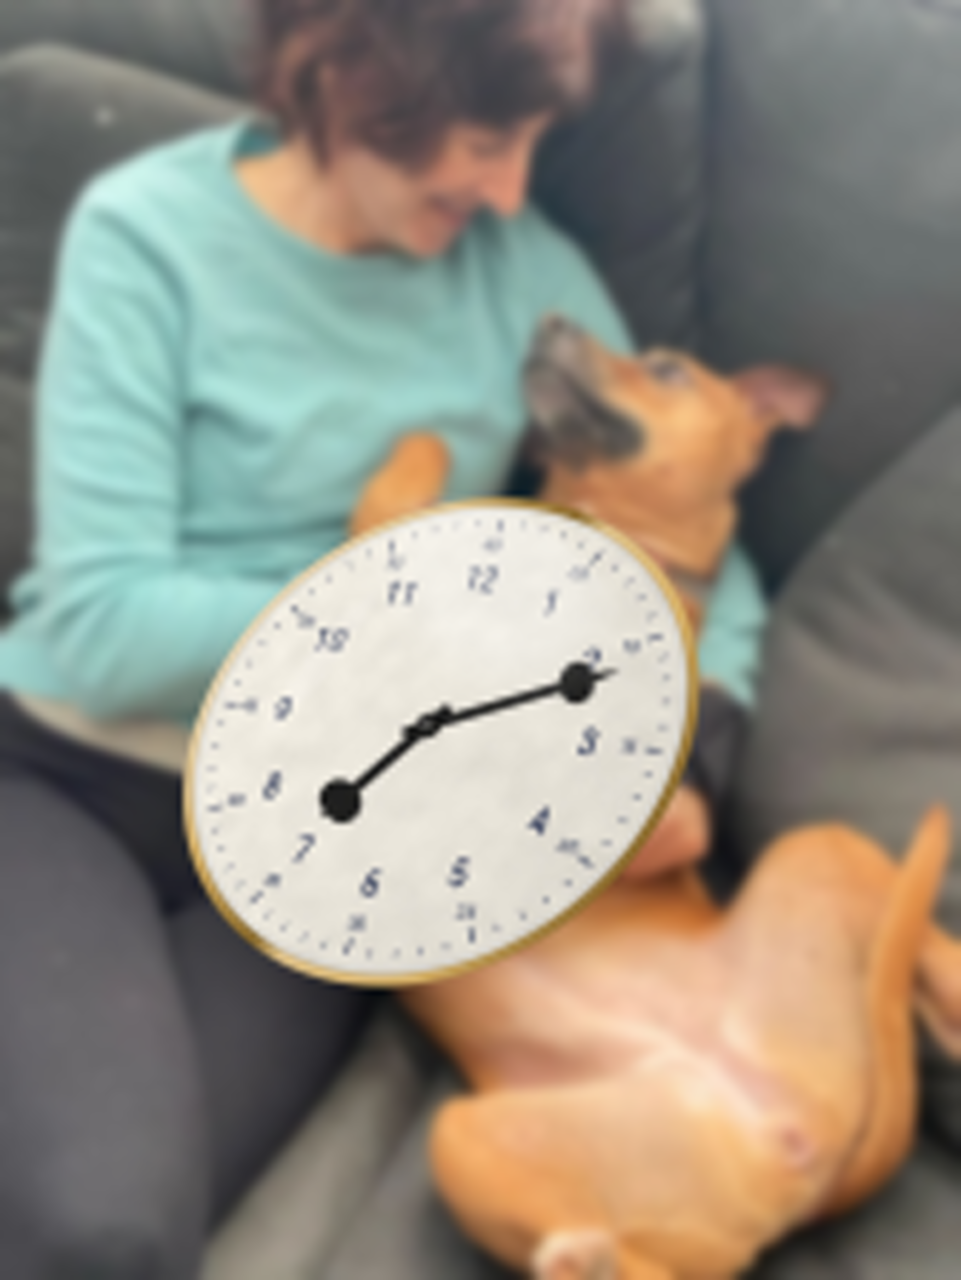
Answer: 7.11
